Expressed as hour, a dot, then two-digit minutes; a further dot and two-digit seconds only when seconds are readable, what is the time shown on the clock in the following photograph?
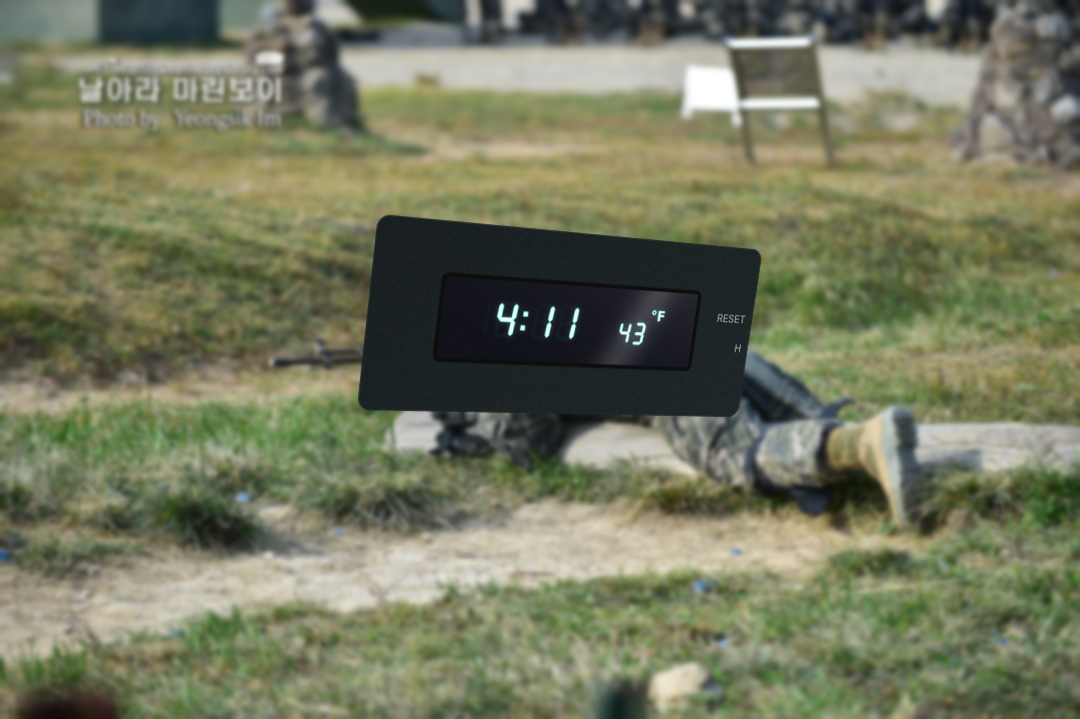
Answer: 4.11
